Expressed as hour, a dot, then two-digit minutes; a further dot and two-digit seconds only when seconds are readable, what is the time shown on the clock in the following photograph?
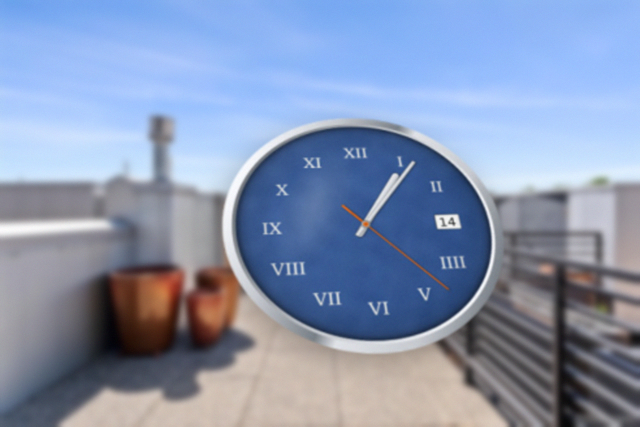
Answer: 1.06.23
